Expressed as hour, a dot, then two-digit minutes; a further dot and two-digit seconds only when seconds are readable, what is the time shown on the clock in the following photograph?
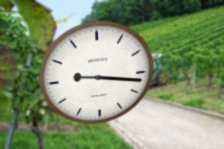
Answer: 9.17
